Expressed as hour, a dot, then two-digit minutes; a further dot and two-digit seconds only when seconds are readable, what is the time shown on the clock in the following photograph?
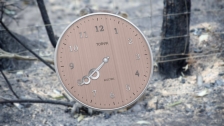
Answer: 7.39
